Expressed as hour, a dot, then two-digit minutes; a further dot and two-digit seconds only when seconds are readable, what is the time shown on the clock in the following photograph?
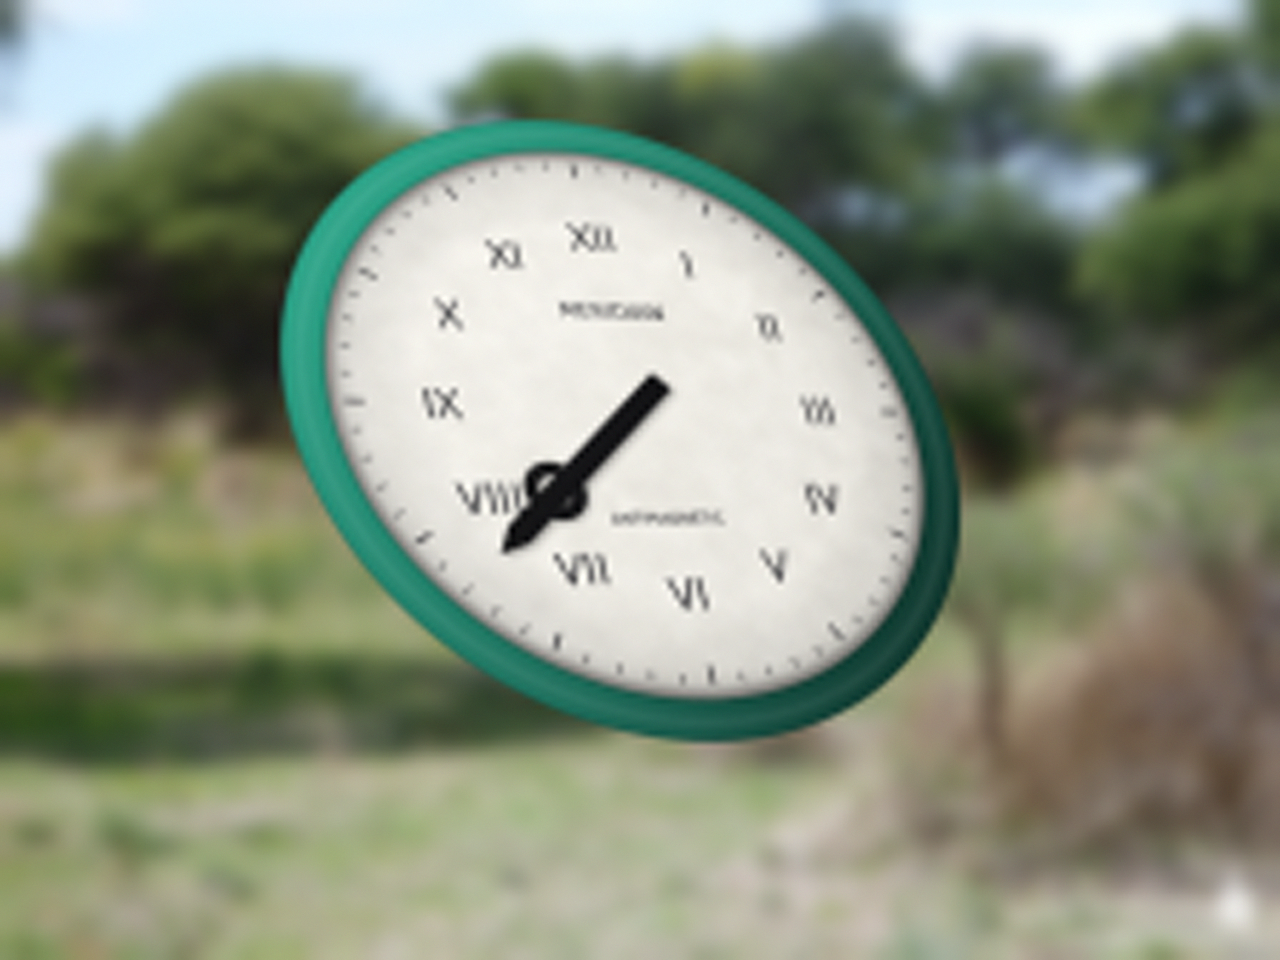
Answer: 7.38
